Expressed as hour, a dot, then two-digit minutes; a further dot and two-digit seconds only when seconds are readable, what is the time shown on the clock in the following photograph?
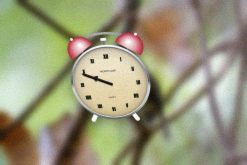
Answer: 9.49
